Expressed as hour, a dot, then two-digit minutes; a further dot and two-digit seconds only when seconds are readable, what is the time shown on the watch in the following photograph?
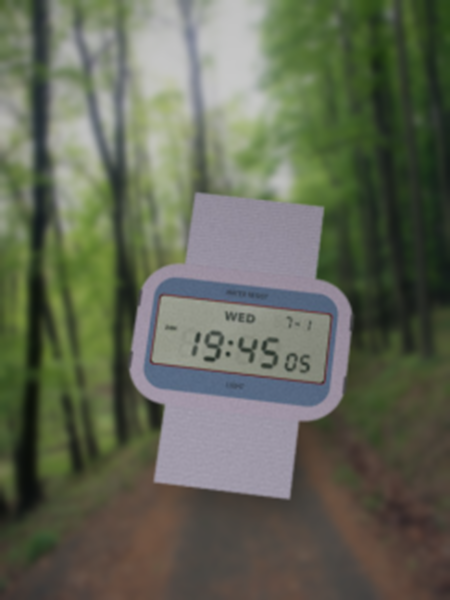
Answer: 19.45.05
